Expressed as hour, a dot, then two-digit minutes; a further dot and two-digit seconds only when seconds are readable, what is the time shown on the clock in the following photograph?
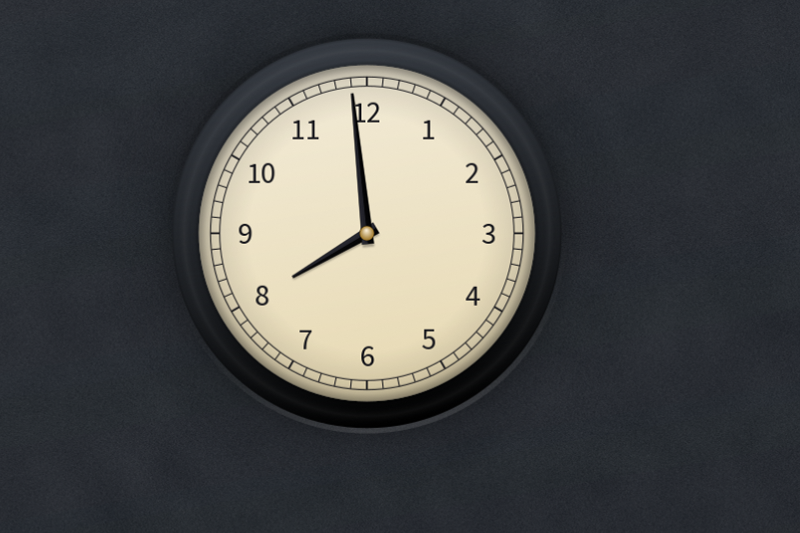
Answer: 7.59
